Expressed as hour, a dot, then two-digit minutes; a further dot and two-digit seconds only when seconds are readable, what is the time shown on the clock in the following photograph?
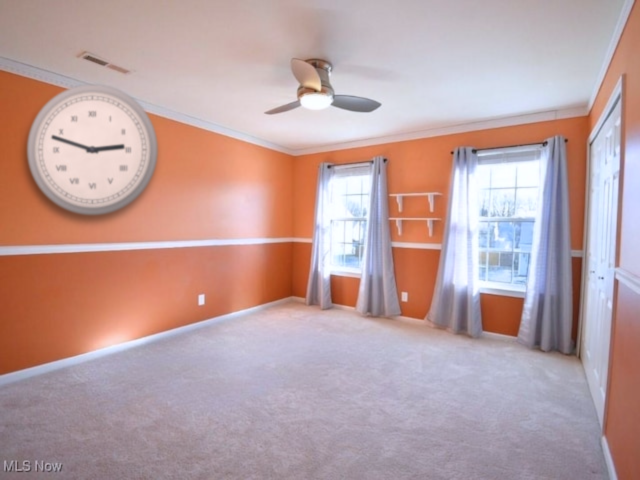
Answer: 2.48
